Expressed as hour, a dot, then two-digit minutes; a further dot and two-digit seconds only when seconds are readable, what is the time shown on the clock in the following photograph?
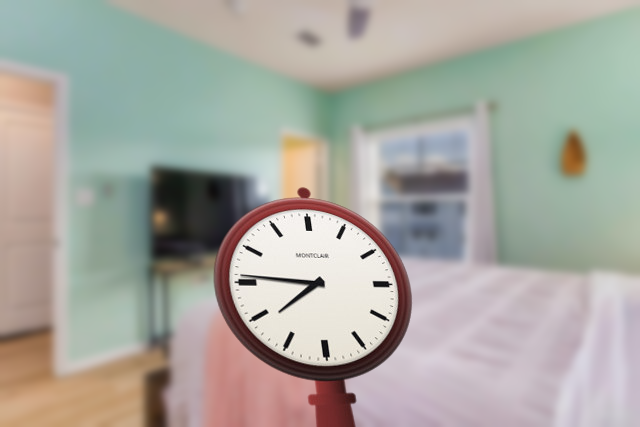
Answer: 7.46
